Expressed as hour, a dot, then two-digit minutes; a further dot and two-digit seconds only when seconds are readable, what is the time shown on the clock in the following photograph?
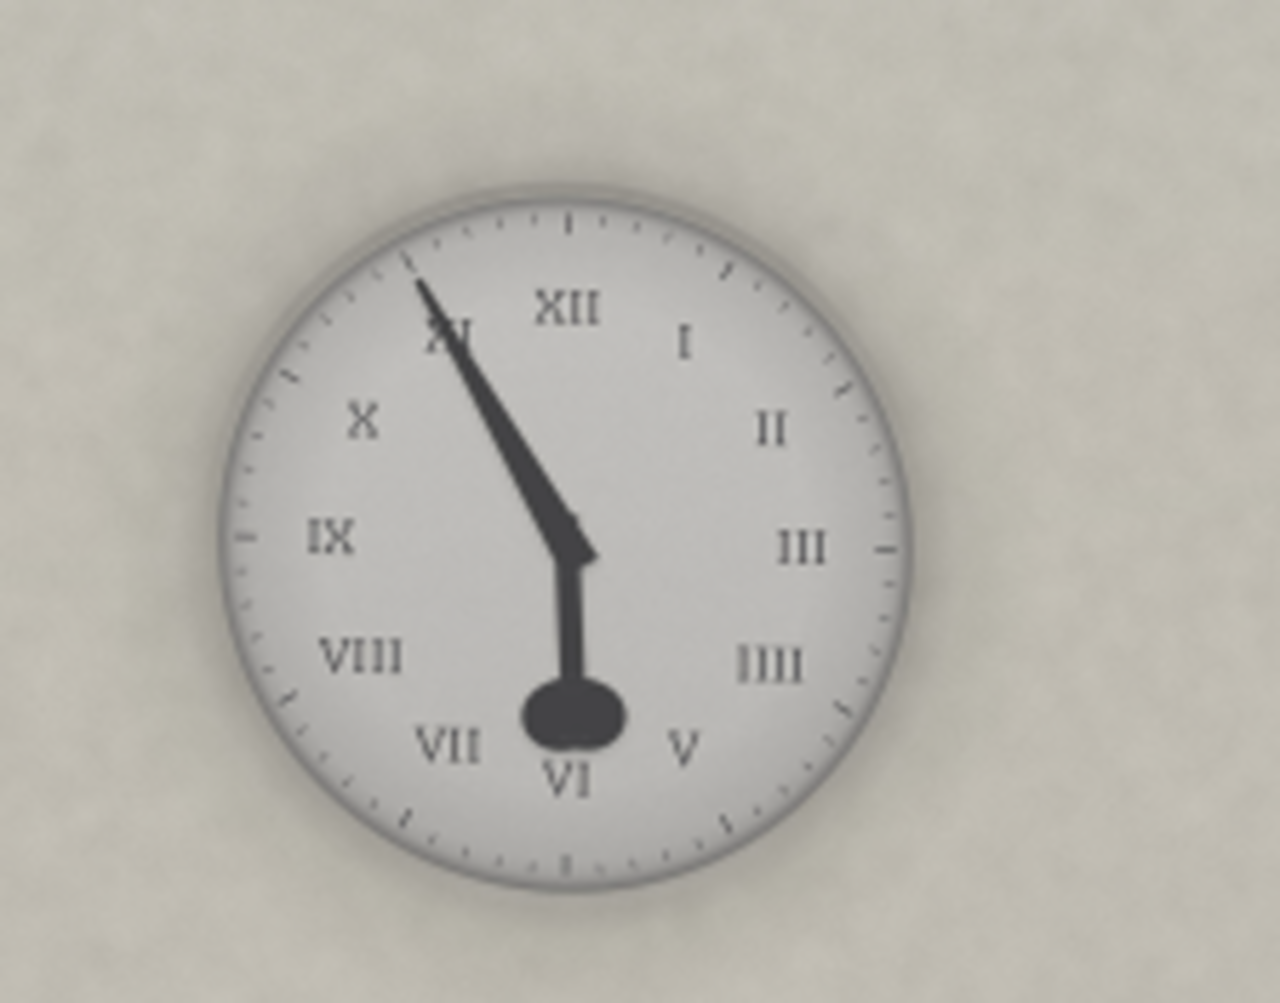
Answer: 5.55
